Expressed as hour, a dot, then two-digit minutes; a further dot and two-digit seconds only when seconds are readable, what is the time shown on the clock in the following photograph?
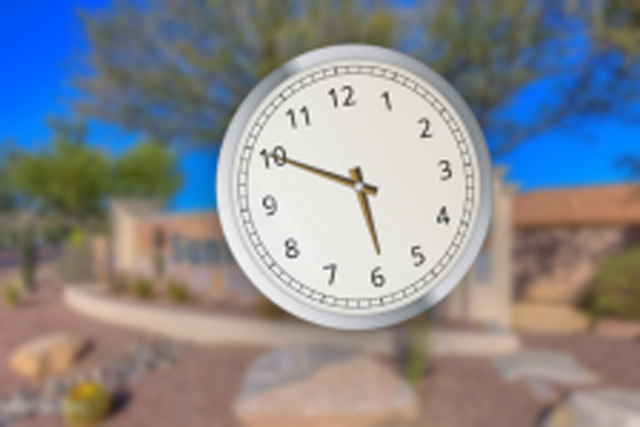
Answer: 5.50
